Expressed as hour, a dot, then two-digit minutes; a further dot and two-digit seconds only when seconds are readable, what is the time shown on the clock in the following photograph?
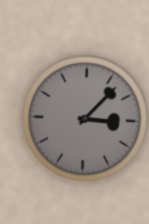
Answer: 3.07
